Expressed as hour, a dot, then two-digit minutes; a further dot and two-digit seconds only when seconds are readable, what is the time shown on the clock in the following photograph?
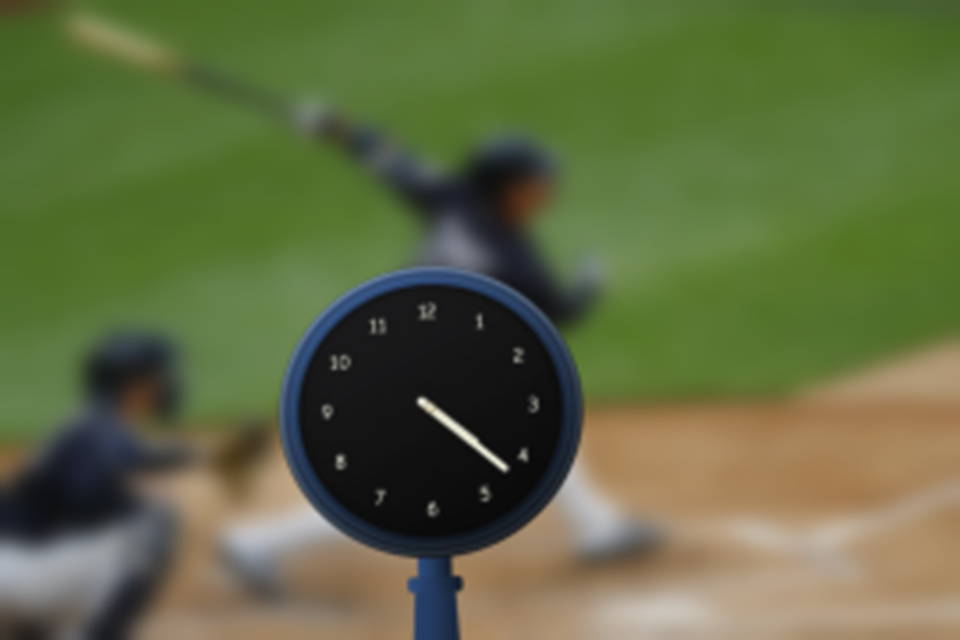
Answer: 4.22
